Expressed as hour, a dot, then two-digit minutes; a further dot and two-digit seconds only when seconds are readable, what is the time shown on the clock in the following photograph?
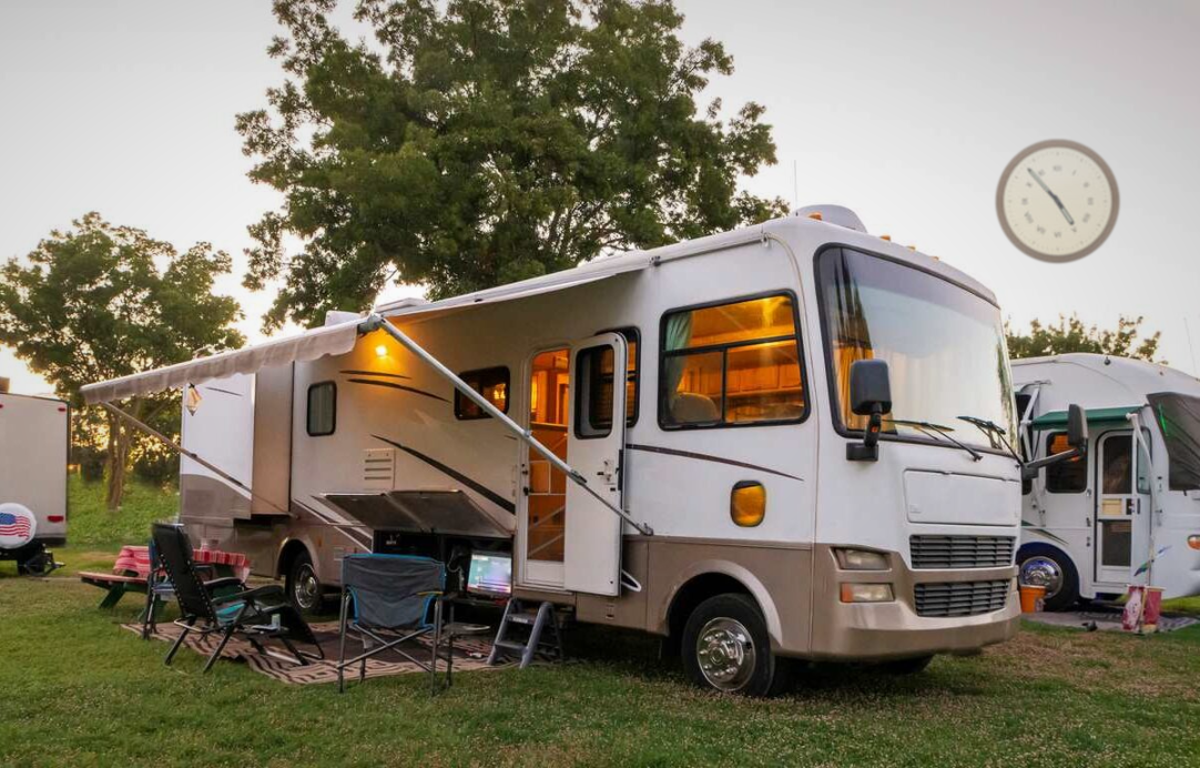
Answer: 4.53
